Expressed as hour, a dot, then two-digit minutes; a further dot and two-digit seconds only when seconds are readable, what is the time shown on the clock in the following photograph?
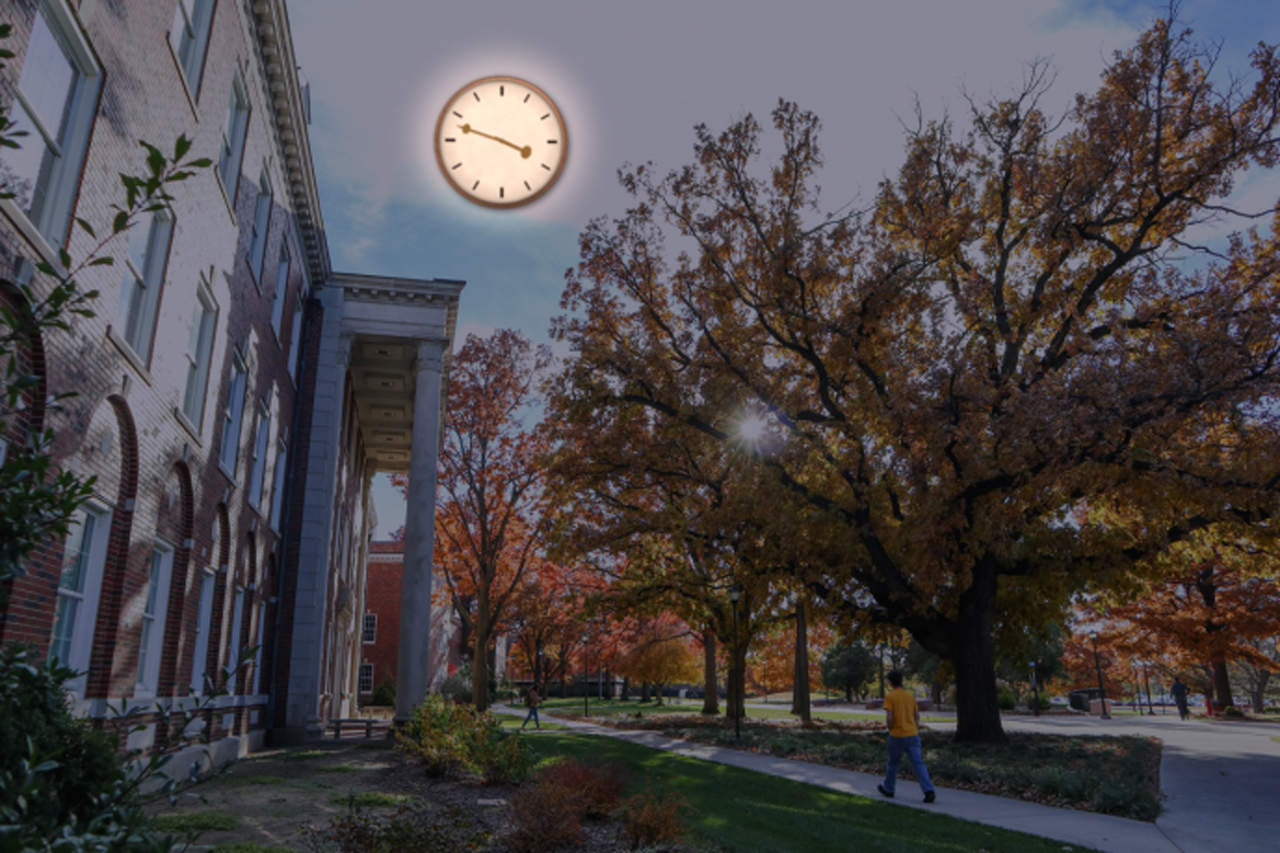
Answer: 3.48
